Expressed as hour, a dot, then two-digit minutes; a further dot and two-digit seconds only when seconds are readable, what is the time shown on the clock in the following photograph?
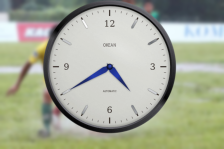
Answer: 4.40
